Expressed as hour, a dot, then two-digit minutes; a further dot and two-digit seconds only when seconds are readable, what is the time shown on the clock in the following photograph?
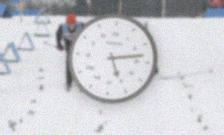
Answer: 5.13
